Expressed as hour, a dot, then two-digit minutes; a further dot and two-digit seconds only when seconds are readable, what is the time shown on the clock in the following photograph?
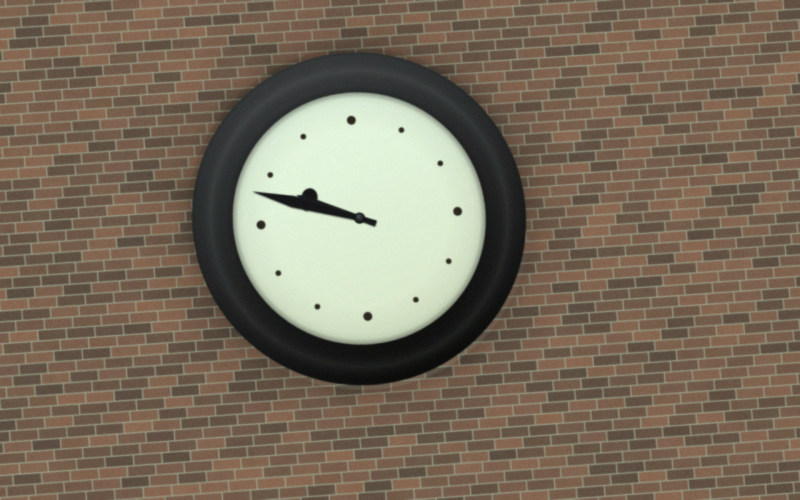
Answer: 9.48
